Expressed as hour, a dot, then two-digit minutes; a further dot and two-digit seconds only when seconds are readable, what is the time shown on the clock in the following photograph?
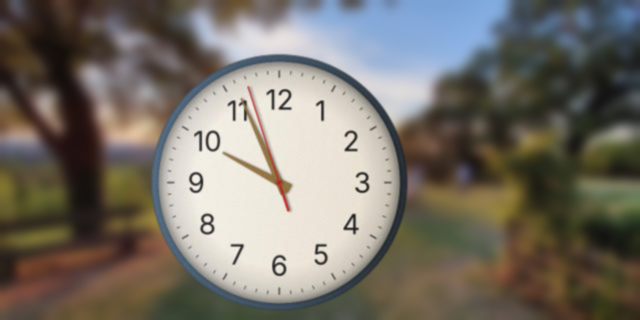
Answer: 9.55.57
